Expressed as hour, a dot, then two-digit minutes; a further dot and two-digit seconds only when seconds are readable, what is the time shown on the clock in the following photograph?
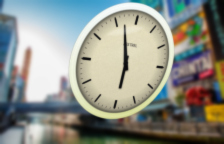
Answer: 5.57
